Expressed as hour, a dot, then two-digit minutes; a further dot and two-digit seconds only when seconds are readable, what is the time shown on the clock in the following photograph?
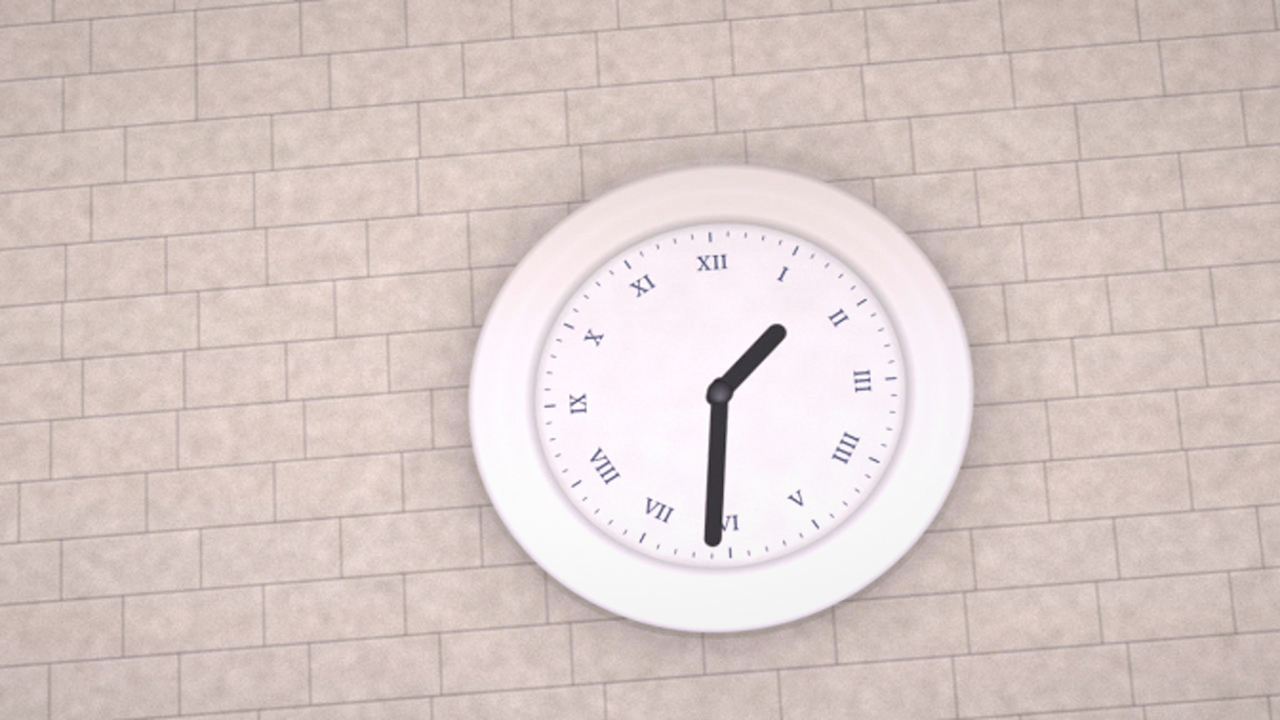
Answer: 1.31
